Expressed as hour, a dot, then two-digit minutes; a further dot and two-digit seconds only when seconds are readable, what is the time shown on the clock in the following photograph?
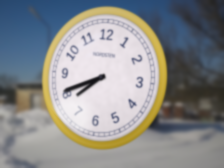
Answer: 7.41
